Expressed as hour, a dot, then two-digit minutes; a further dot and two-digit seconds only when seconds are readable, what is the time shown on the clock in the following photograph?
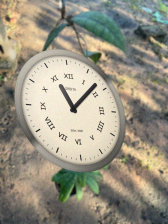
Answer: 11.08
